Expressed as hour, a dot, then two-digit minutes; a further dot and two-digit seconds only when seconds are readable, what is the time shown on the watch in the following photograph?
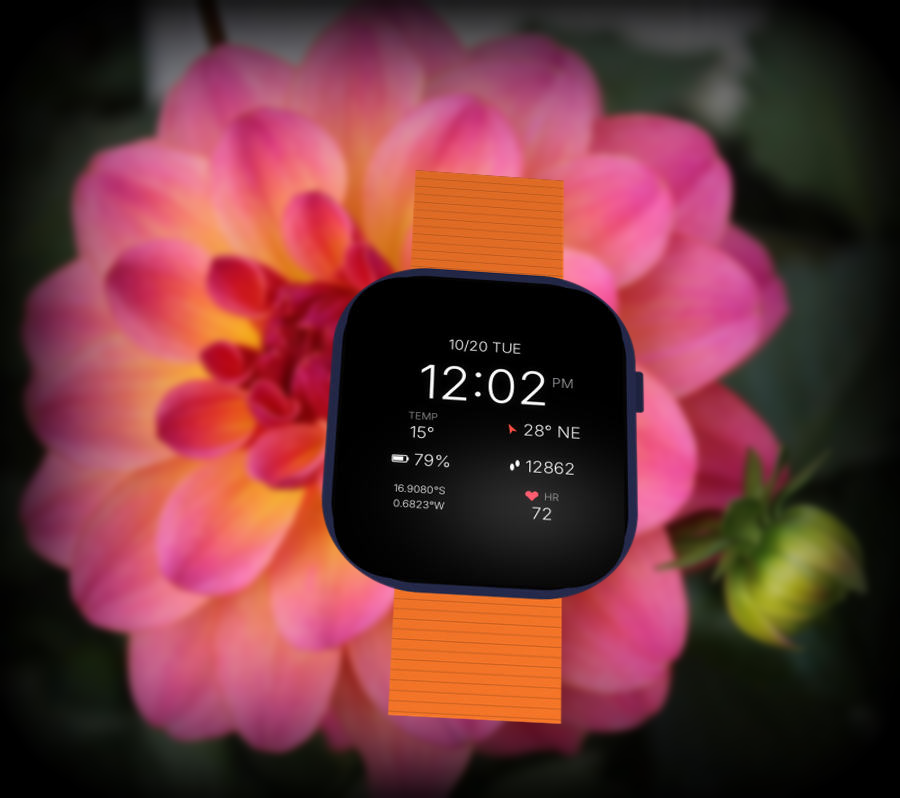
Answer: 12.02
